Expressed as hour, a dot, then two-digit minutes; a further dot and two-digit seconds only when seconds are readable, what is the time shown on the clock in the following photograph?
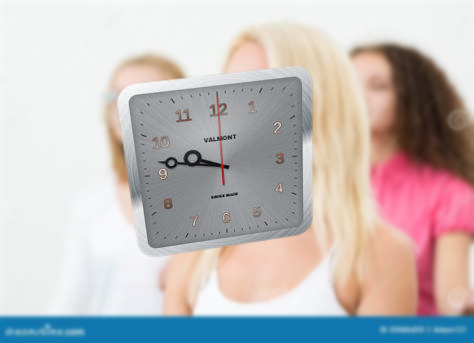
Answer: 9.47.00
